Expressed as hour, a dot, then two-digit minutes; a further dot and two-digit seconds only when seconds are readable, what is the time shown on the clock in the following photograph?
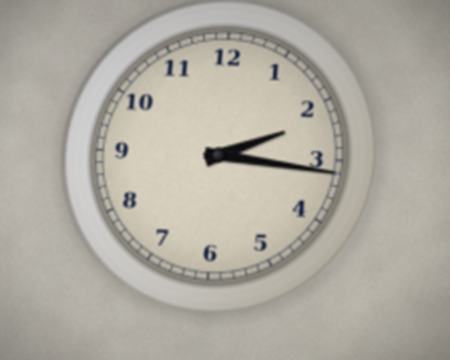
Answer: 2.16
